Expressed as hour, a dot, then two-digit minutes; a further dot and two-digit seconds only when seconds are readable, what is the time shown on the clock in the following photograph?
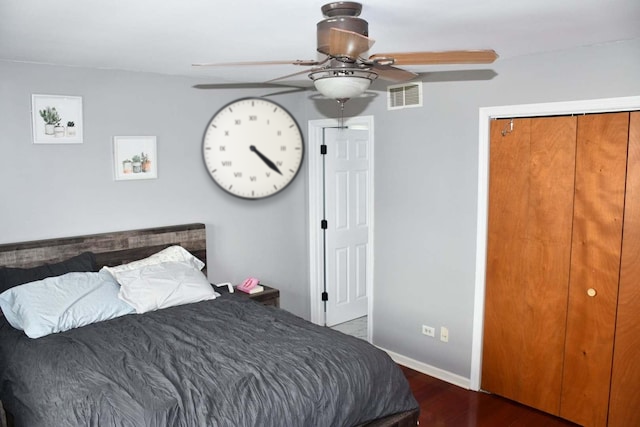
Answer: 4.22
